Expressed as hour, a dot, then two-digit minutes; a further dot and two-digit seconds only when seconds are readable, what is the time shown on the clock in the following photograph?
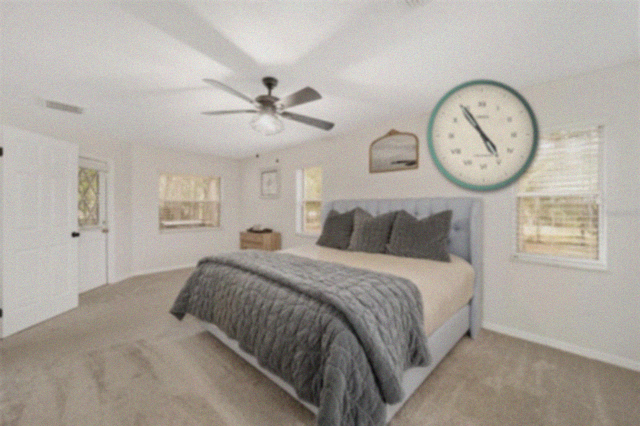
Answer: 4.54
